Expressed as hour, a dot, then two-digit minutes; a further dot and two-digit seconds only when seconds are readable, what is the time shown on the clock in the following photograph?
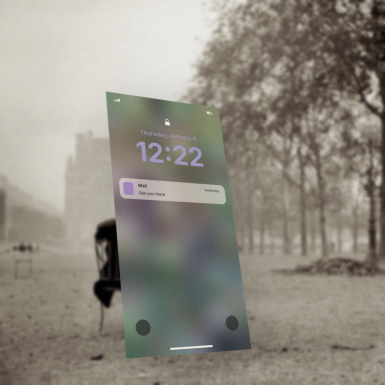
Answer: 12.22
